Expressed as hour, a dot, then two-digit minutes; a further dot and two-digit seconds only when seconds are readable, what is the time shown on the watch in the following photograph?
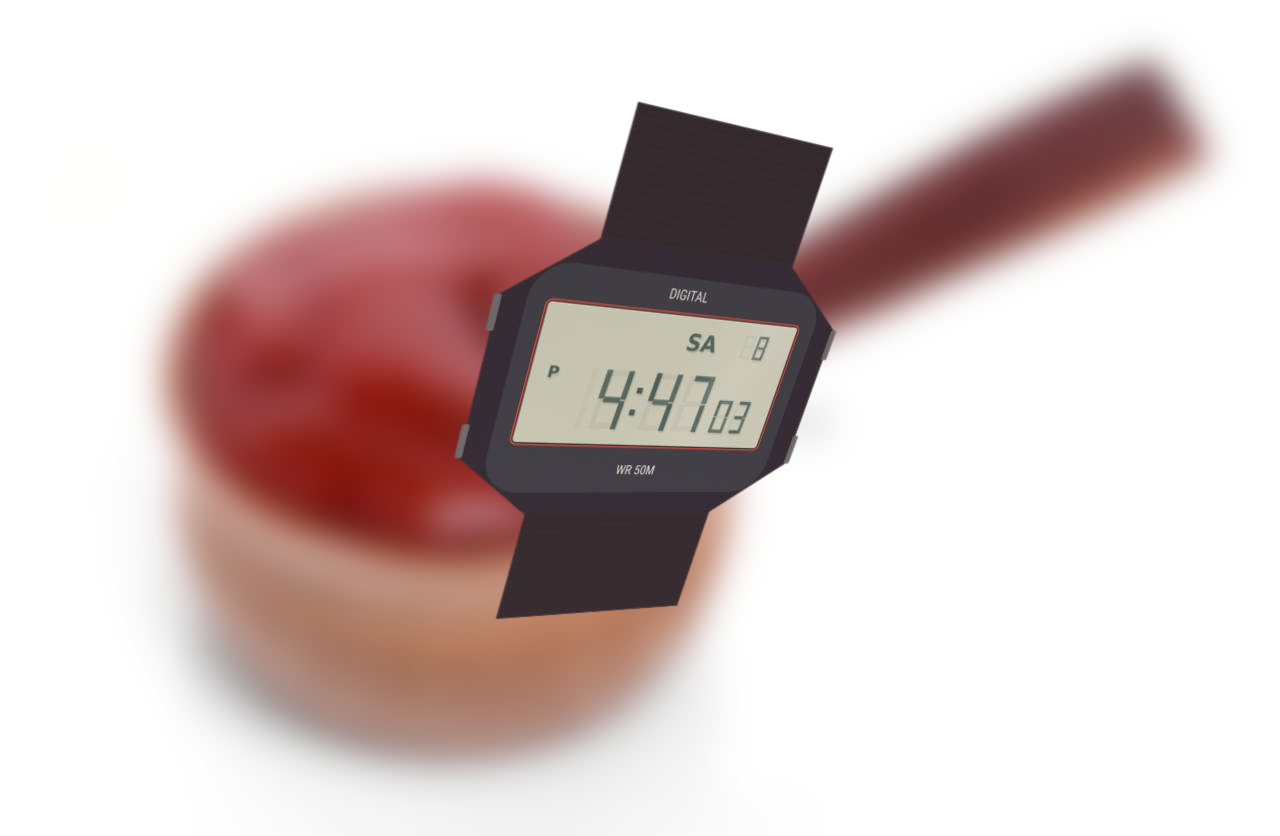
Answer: 4.47.03
